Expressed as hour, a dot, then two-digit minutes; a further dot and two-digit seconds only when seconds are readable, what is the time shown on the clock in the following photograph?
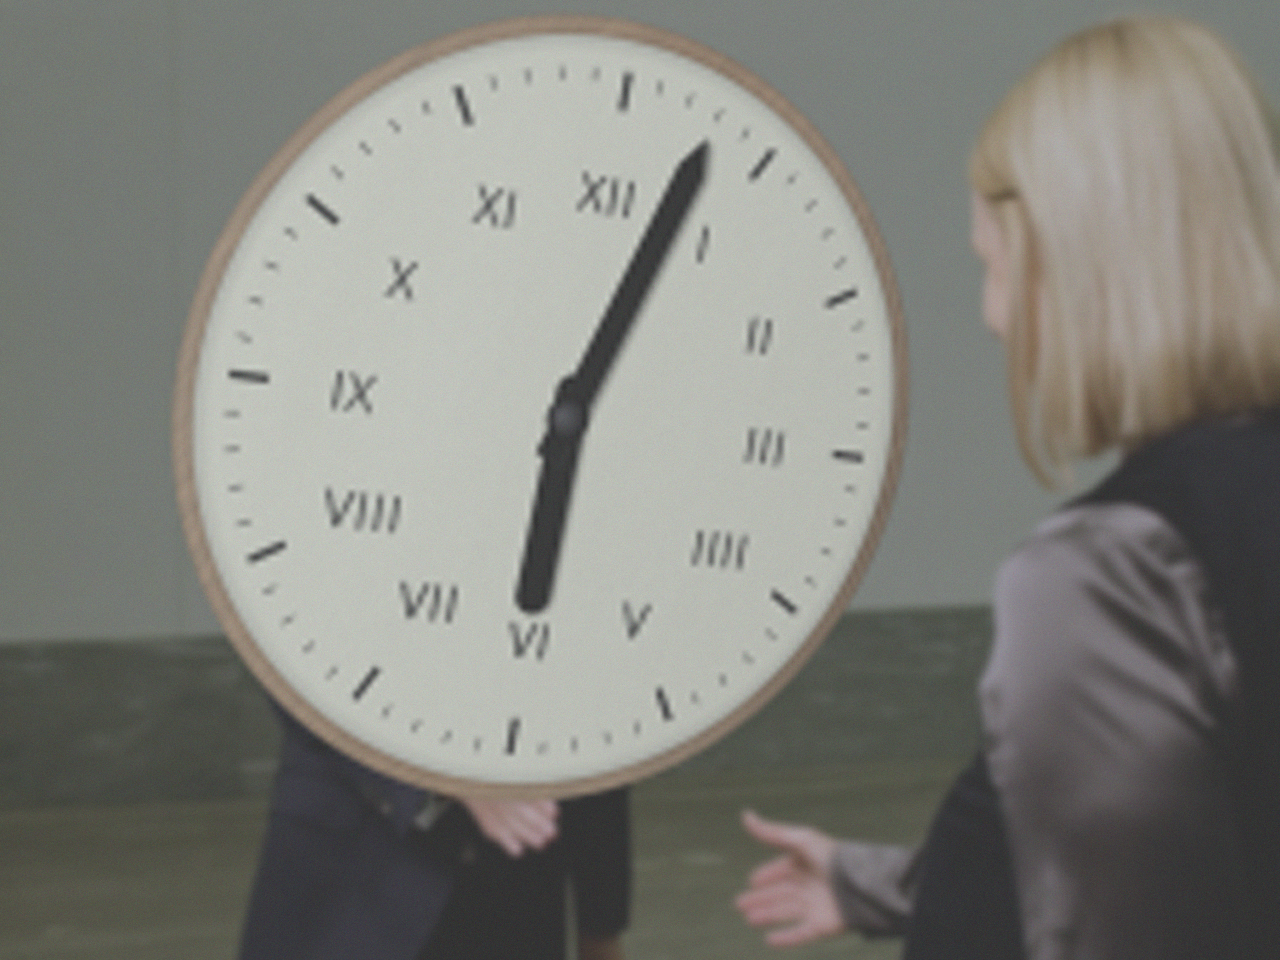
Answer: 6.03
